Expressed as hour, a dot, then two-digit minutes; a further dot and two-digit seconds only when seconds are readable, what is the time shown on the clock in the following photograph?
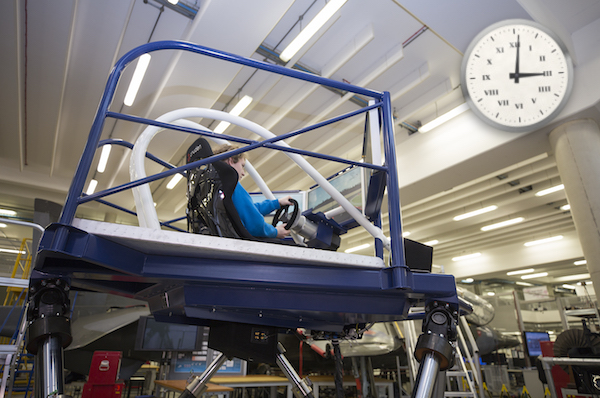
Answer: 3.01
